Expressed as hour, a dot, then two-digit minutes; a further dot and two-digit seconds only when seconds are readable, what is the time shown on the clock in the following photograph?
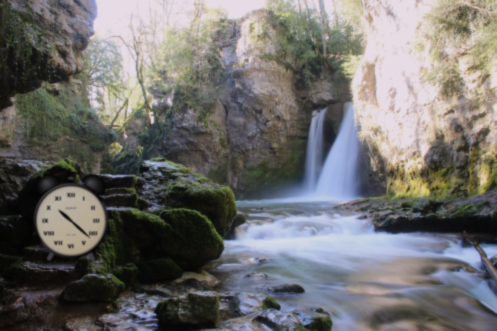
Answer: 10.22
